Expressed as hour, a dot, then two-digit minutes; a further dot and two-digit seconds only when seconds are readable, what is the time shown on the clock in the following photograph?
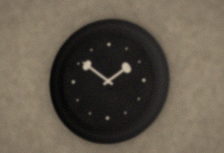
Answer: 1.51
